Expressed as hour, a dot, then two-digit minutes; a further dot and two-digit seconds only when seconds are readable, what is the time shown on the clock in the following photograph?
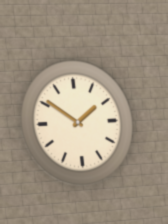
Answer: 1.51
